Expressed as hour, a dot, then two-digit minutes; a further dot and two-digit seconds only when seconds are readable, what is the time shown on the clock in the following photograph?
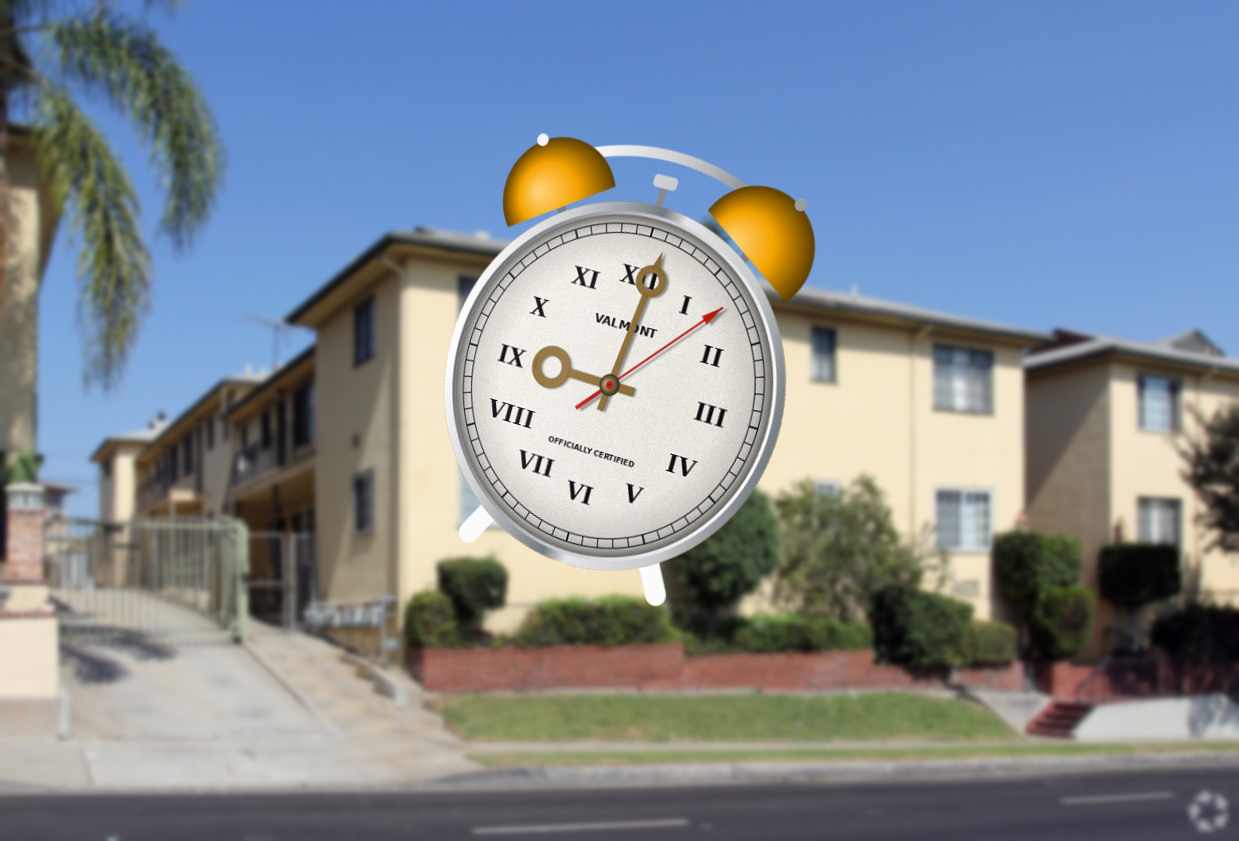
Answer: 9.01.07
